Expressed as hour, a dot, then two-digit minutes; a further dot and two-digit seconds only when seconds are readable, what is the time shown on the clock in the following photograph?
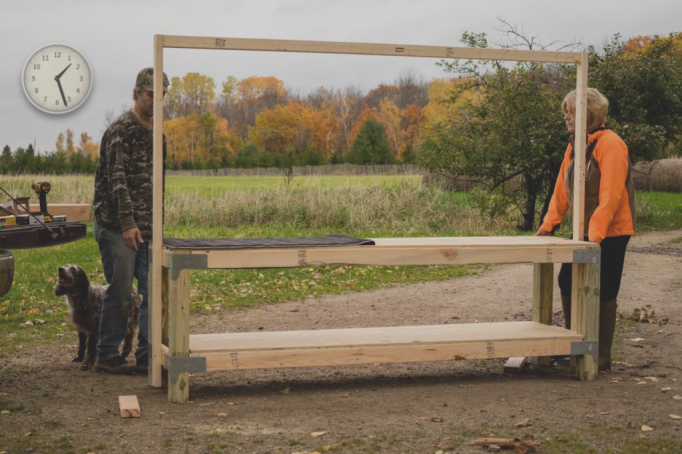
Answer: 1.27
